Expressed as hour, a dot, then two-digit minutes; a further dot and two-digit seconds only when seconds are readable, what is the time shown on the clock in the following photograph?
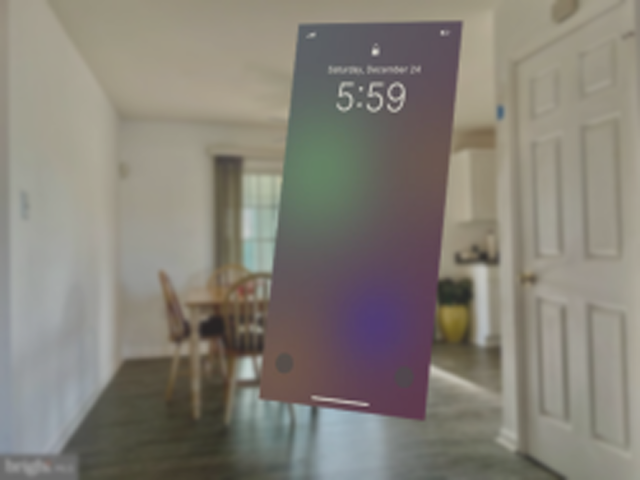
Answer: 5.59
